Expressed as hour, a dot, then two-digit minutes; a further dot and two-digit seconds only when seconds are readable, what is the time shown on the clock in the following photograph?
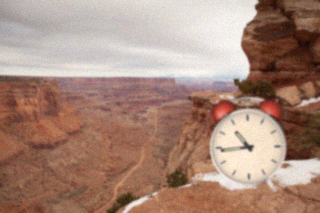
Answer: 10.44
